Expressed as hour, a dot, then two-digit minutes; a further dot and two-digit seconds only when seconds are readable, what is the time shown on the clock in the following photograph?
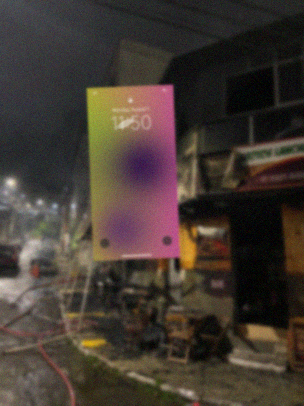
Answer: 11.50
